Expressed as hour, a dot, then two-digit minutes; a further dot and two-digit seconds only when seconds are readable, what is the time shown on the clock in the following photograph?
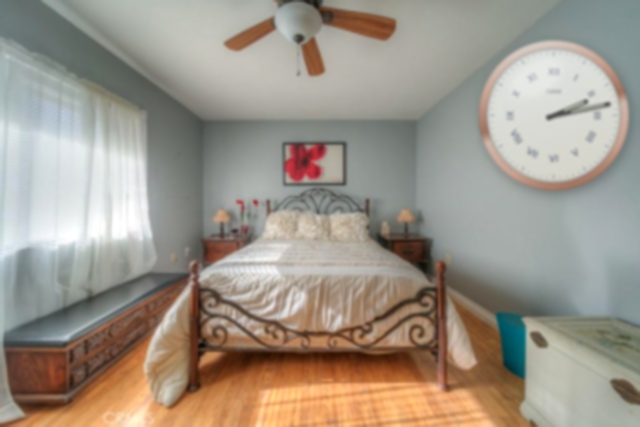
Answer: 2.13
